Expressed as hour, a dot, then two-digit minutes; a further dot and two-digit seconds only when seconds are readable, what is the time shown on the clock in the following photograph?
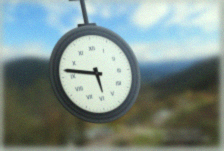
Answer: 5.47
